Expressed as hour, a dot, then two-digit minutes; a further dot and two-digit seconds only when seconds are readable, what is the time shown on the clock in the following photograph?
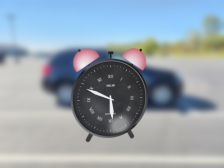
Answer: 5.49
